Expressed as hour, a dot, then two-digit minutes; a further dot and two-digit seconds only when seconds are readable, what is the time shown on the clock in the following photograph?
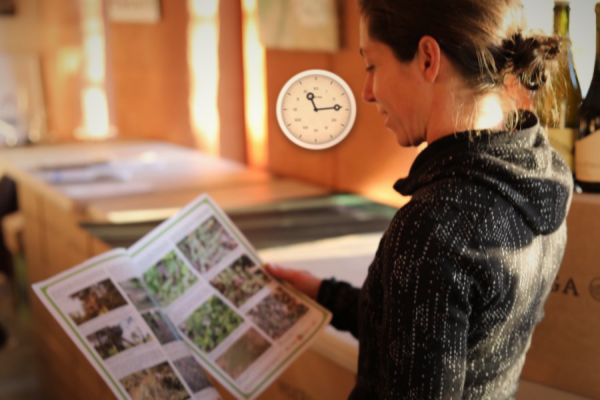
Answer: 11.14
